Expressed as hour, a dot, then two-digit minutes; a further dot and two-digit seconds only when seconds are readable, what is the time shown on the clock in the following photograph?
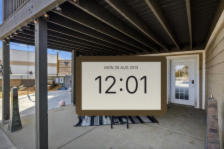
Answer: 12.01
